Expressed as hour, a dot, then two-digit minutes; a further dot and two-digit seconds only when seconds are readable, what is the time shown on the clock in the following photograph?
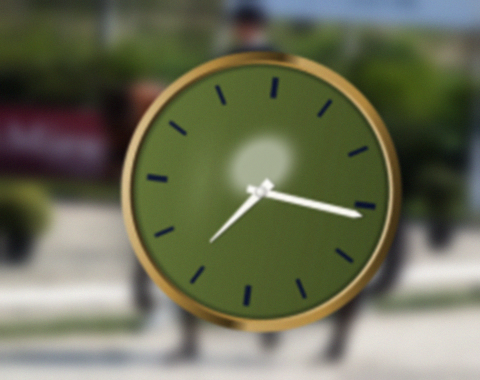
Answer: 7.16
